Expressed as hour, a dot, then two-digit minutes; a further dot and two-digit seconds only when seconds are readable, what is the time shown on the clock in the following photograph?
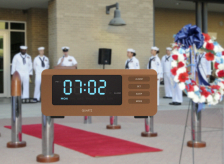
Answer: 7.02
